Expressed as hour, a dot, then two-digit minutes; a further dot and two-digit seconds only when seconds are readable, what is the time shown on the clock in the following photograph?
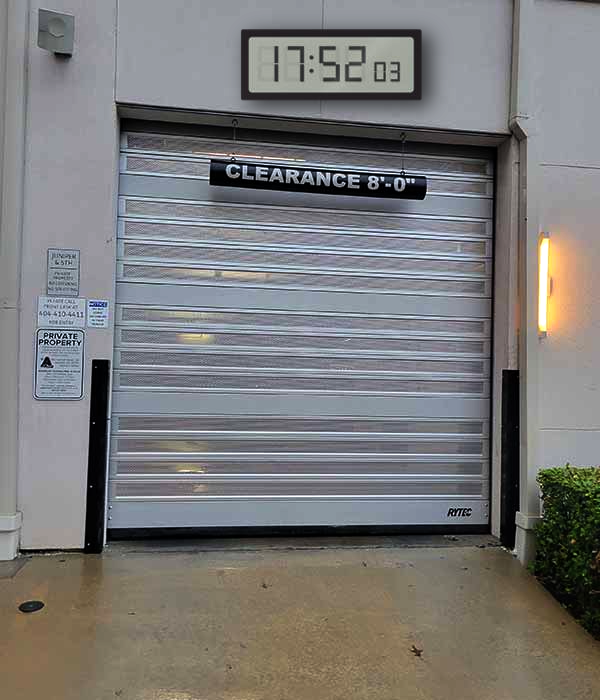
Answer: 17.52.03
